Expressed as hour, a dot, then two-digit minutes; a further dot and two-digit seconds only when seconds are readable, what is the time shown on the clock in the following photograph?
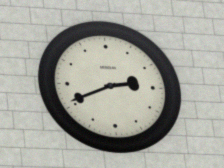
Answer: 2.41
